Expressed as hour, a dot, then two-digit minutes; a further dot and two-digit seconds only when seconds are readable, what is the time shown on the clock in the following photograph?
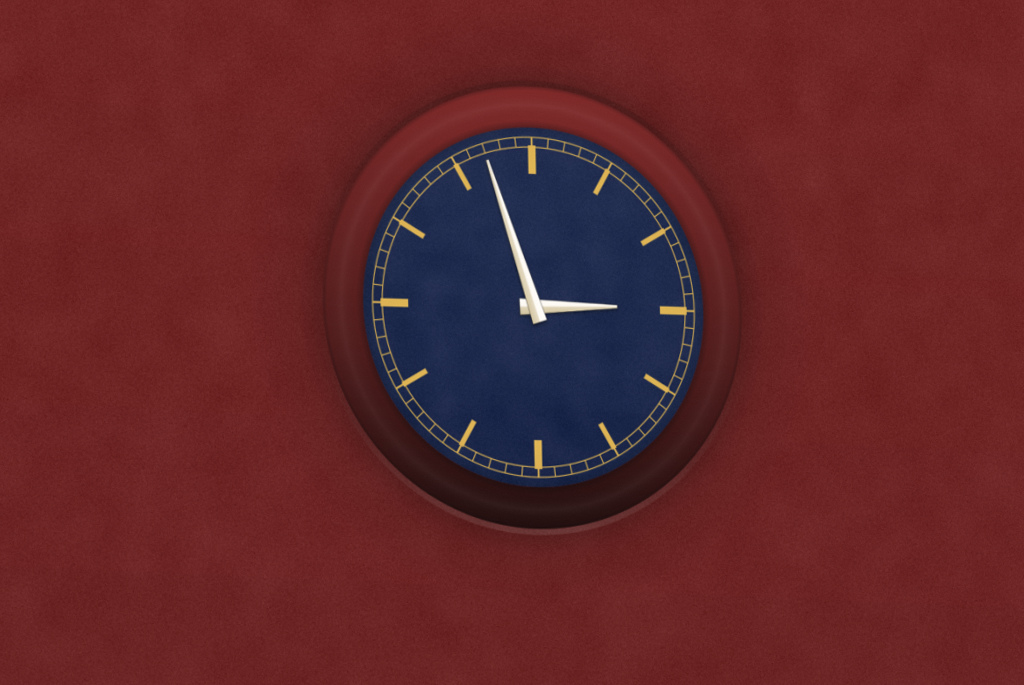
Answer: 2.57
